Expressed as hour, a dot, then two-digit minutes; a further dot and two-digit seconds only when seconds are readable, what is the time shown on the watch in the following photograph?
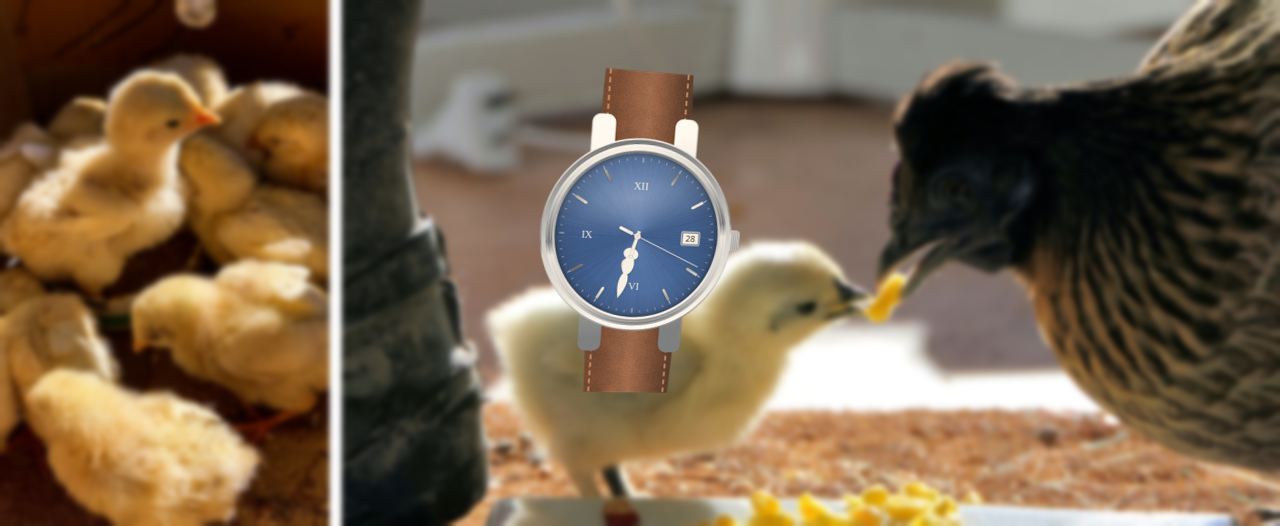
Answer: 6.32.19
